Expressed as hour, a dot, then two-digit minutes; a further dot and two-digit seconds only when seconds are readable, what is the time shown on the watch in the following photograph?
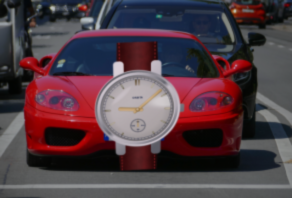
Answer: 9.08
